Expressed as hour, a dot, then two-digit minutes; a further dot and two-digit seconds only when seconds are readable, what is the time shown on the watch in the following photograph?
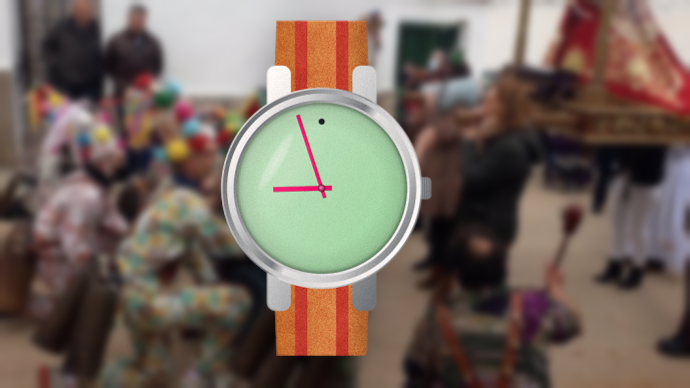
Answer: 8.57
